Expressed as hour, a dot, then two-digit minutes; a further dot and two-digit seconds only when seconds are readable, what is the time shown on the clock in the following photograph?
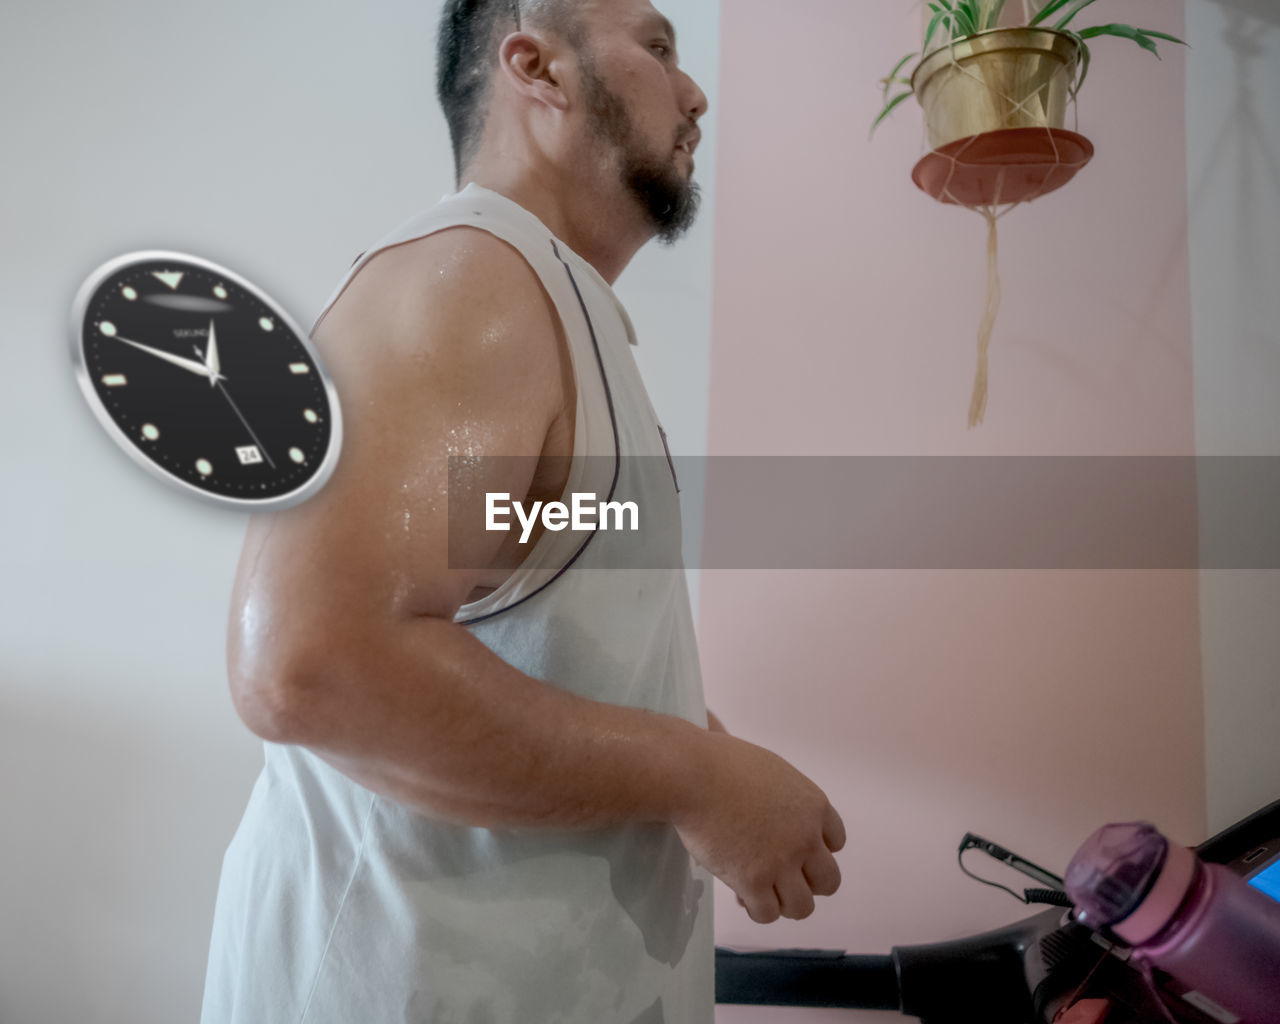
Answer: 12.49.28
